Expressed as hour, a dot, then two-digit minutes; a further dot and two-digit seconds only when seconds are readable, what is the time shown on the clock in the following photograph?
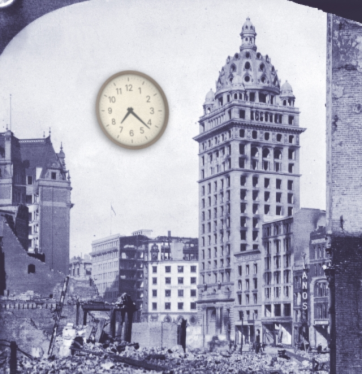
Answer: 7.22
